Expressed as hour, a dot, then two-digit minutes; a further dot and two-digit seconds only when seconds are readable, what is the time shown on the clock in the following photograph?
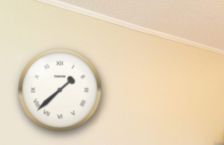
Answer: 1.38
